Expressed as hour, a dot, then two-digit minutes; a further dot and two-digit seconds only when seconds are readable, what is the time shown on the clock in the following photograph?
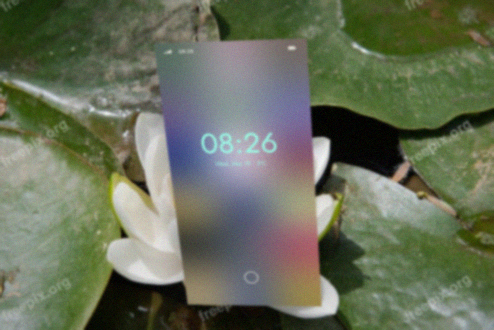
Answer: 8.26
